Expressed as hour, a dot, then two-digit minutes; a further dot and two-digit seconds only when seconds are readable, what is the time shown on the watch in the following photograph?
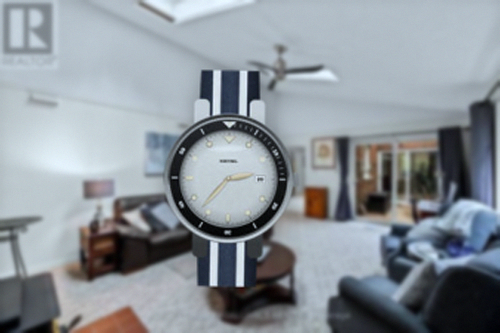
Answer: 2.37
